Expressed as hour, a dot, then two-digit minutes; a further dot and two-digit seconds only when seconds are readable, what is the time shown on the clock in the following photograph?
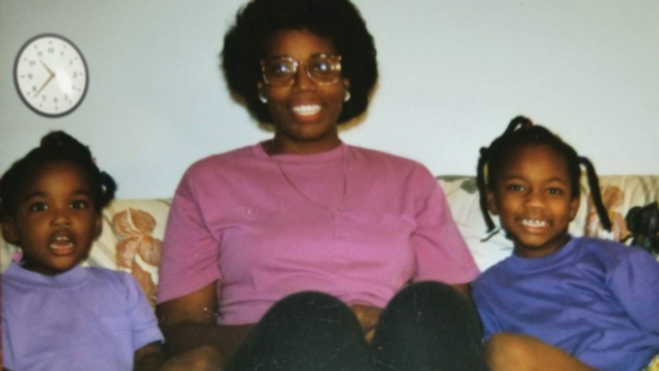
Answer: 10.38
